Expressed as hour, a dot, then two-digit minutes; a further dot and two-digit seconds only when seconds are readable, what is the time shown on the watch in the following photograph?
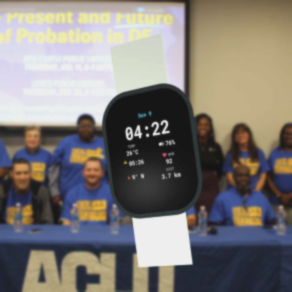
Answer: 4.22
